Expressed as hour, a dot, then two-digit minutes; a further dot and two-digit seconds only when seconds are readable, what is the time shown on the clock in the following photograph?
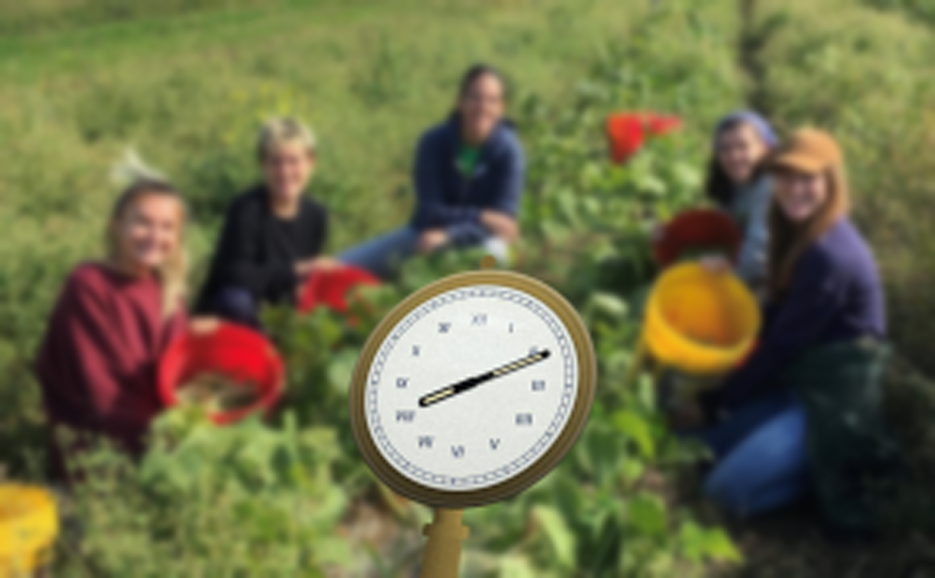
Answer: 8.11
